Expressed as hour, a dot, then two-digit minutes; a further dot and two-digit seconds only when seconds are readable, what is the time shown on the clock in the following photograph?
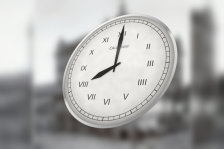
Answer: 8.00
